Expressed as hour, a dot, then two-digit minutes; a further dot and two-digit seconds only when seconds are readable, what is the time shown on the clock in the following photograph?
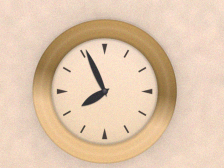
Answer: 7.56
